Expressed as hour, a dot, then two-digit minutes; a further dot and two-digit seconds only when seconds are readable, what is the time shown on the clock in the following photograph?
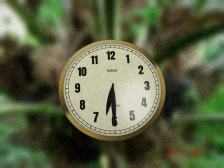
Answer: 6.30
